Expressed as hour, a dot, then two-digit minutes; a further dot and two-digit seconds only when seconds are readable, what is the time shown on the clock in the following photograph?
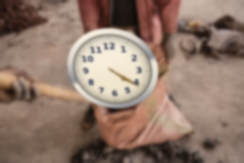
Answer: 4.21
